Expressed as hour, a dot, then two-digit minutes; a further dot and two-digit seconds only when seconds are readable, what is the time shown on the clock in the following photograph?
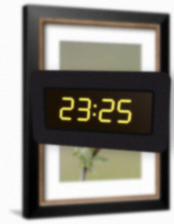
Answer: 23.25
